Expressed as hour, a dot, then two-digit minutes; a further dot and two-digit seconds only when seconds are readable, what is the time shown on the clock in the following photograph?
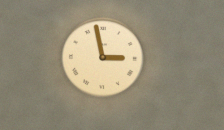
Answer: 2.58
